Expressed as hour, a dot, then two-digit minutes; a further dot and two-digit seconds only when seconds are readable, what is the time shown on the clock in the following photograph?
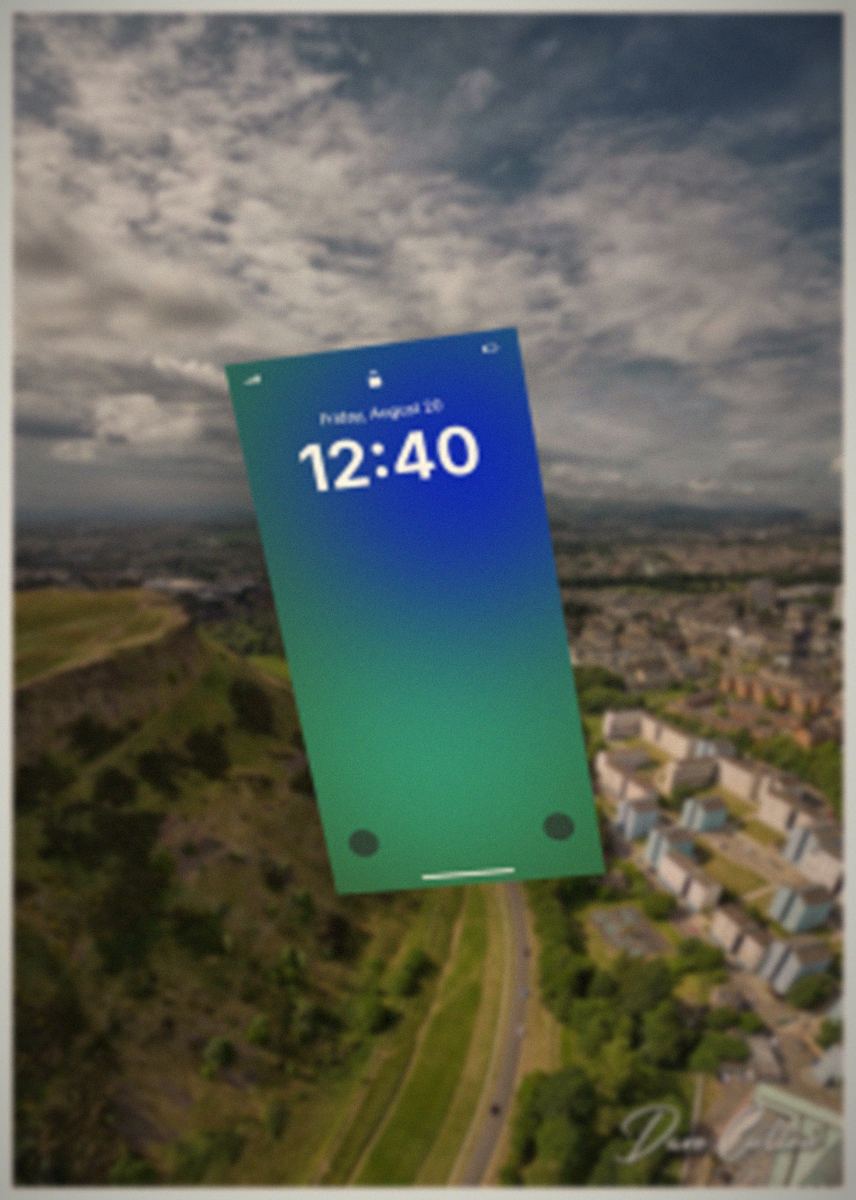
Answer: 12.40
